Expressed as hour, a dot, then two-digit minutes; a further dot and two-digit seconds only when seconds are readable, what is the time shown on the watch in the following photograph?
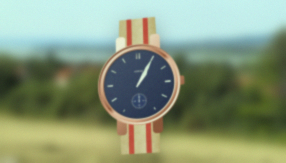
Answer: 1.05
